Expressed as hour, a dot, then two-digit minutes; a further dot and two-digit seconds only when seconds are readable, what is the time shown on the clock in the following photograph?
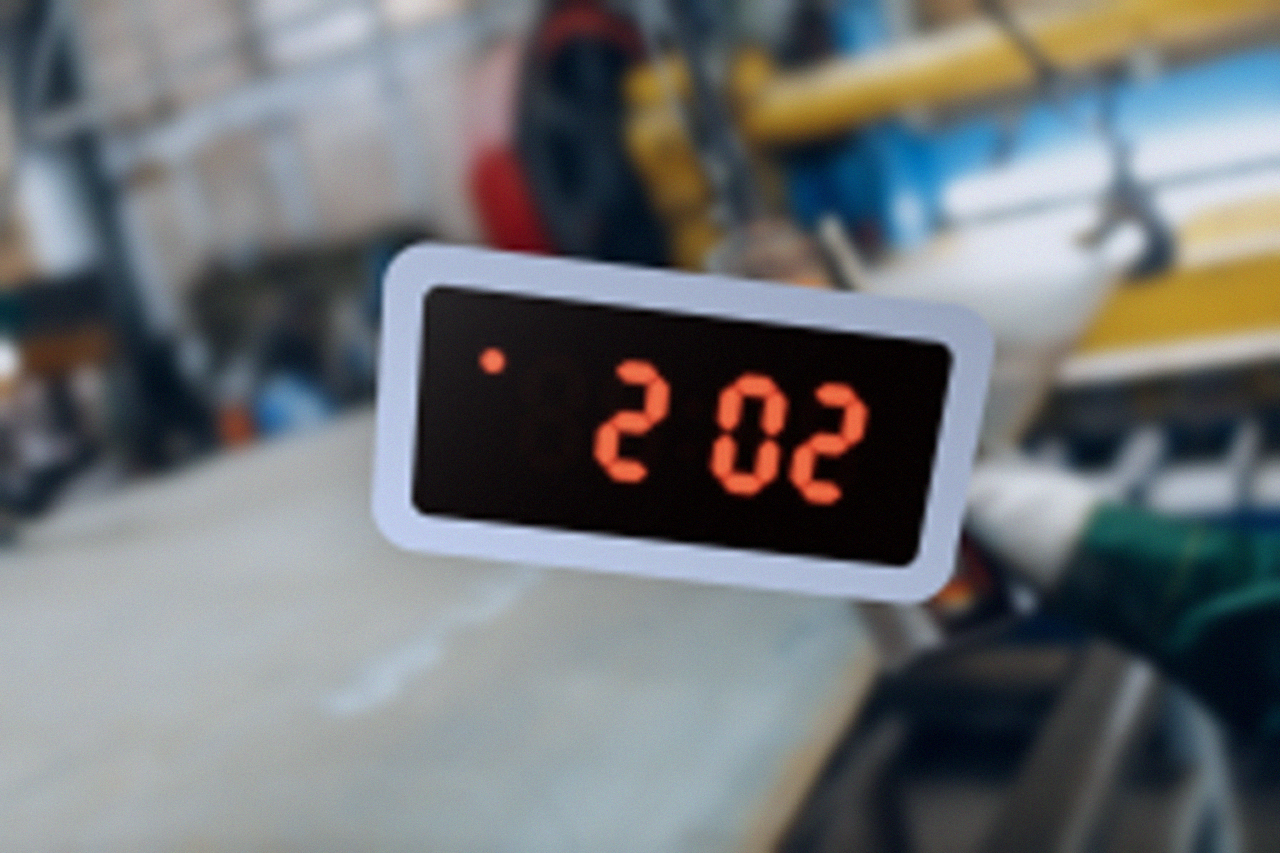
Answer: 2.02
